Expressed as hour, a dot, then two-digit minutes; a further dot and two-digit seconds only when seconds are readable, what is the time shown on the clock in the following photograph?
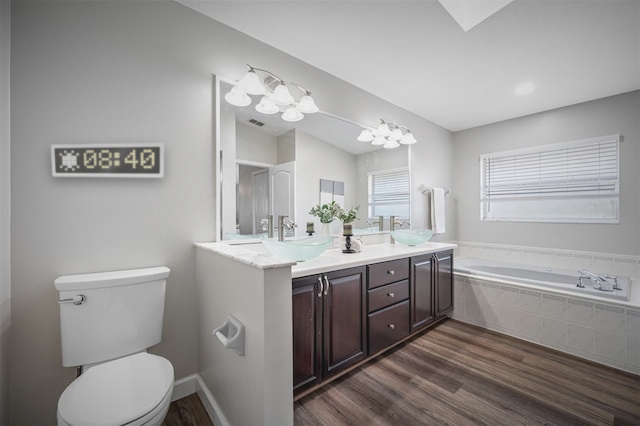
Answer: 8.40
